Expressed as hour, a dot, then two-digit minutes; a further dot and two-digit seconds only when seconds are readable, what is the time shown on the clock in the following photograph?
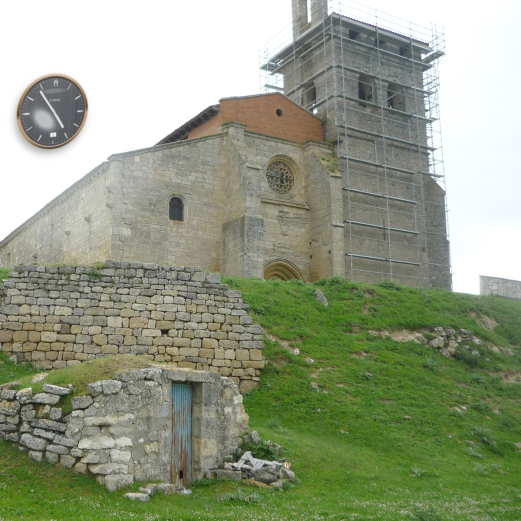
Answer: 4.54
